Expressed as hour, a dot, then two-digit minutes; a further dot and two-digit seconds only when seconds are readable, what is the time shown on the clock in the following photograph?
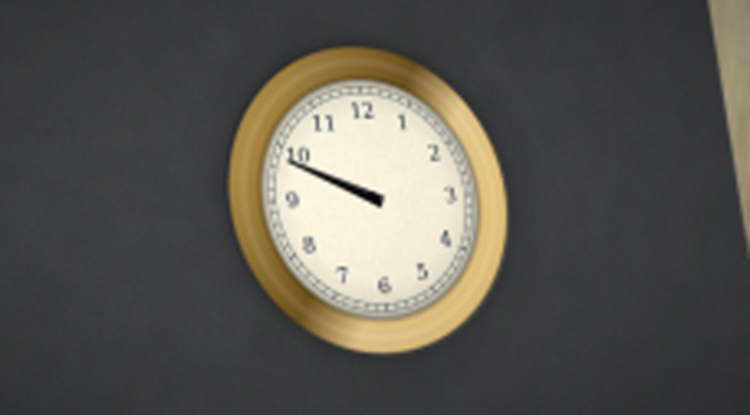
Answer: 9.49
